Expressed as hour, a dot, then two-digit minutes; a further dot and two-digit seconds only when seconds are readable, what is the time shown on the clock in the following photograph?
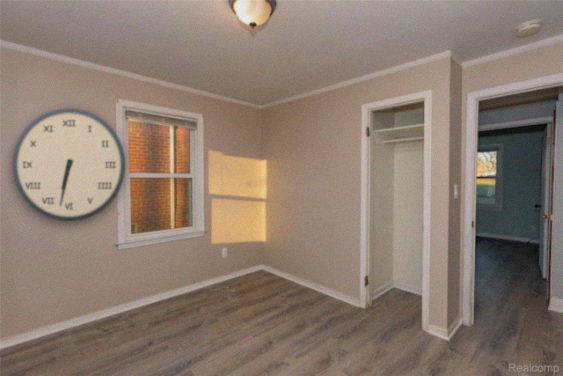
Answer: 6.32
